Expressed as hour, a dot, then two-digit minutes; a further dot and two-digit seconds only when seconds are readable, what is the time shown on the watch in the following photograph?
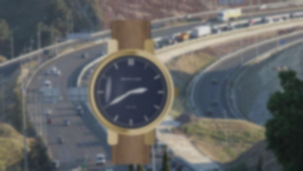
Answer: 2.40
